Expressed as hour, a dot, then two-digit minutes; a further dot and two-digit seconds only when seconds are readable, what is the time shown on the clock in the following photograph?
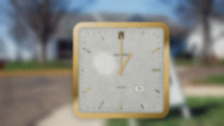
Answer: 1.00
